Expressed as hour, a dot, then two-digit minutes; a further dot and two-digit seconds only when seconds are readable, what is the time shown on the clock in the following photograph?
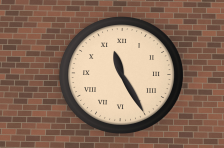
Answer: 11.25
